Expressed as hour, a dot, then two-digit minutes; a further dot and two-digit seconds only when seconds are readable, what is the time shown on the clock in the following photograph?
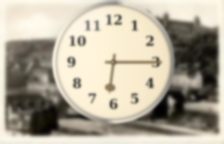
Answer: 6.15
